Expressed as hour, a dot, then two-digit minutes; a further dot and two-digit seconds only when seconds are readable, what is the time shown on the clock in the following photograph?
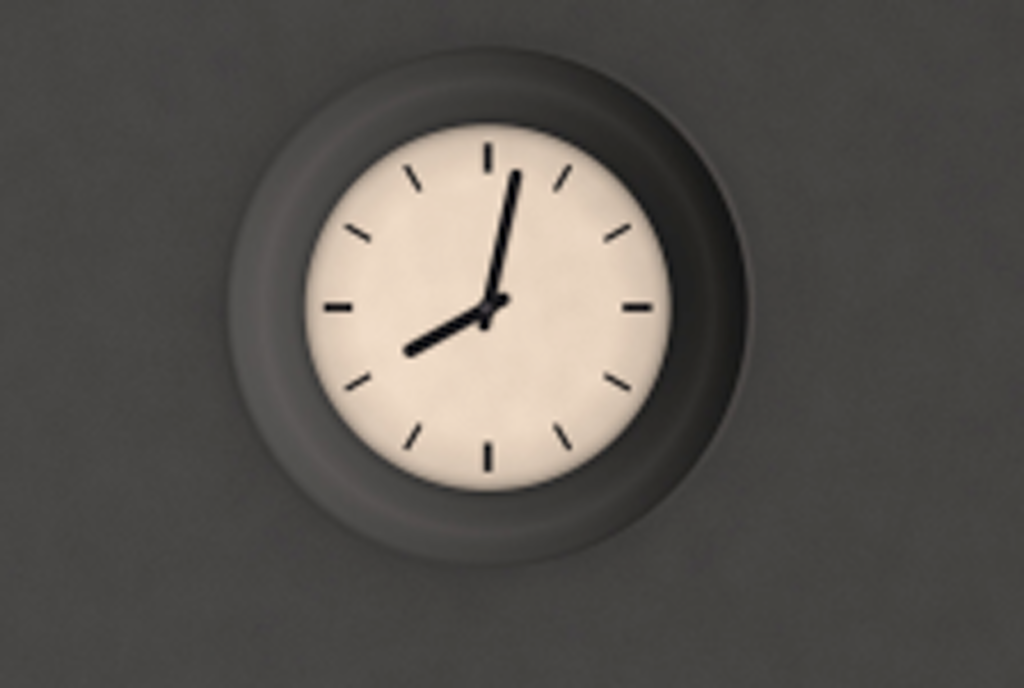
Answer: 8.02
